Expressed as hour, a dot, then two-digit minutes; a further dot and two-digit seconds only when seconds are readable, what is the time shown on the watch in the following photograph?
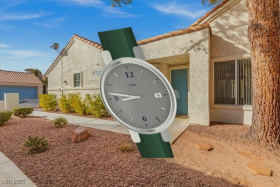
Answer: 8.47
